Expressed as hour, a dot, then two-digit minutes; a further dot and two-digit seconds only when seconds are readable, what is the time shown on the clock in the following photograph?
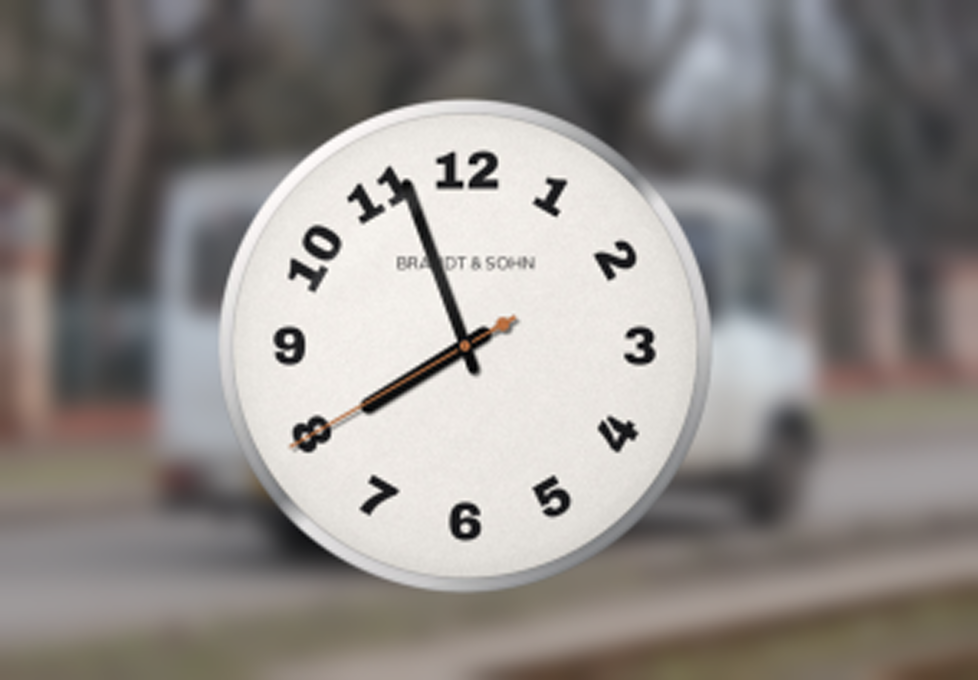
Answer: 7.56.40
